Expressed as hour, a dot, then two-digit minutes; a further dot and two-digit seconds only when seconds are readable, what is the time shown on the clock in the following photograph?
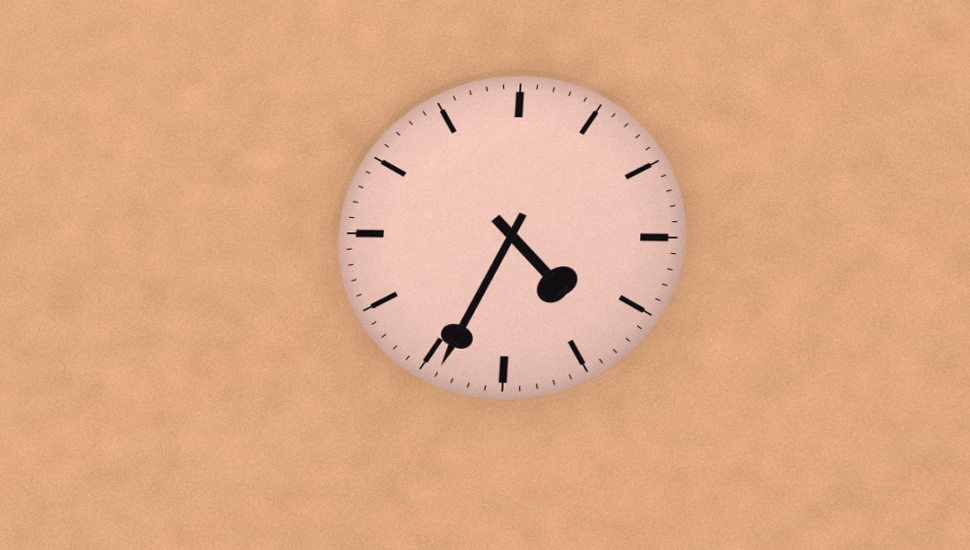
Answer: 4.34
